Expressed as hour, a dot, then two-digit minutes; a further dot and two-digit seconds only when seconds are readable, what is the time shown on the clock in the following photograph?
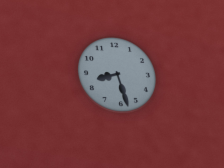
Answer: 8.28
